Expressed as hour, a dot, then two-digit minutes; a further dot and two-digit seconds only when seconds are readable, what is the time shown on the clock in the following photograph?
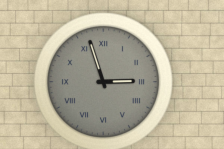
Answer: 2.57
